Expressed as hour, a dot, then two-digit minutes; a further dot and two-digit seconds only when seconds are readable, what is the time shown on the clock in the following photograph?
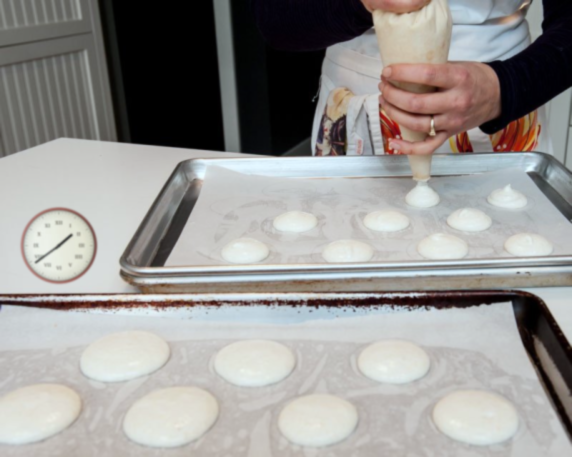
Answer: 1.39
